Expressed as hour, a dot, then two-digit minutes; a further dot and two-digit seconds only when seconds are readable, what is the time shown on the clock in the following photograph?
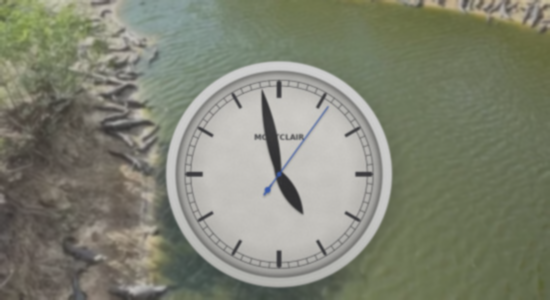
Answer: 4.58.06
